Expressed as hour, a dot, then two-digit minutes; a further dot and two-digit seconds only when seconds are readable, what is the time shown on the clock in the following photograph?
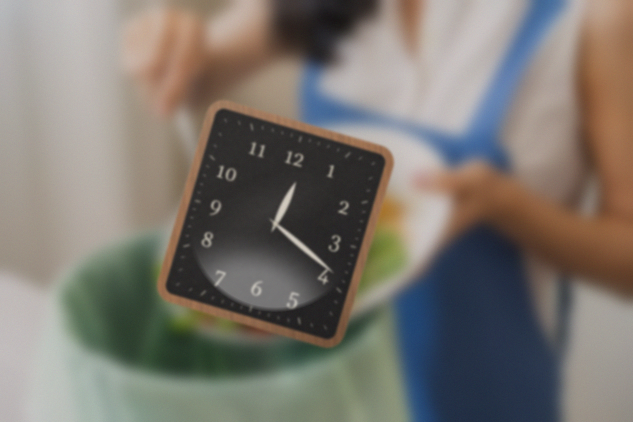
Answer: 12.19
